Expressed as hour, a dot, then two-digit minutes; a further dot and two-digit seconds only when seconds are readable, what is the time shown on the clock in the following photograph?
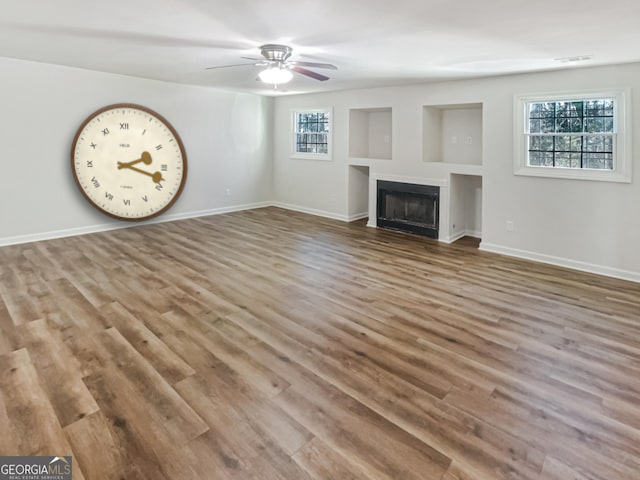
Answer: 2.18
